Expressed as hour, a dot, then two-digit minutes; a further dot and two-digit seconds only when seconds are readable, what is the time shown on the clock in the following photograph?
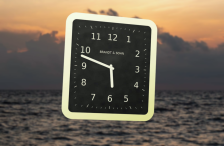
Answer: 5.48
